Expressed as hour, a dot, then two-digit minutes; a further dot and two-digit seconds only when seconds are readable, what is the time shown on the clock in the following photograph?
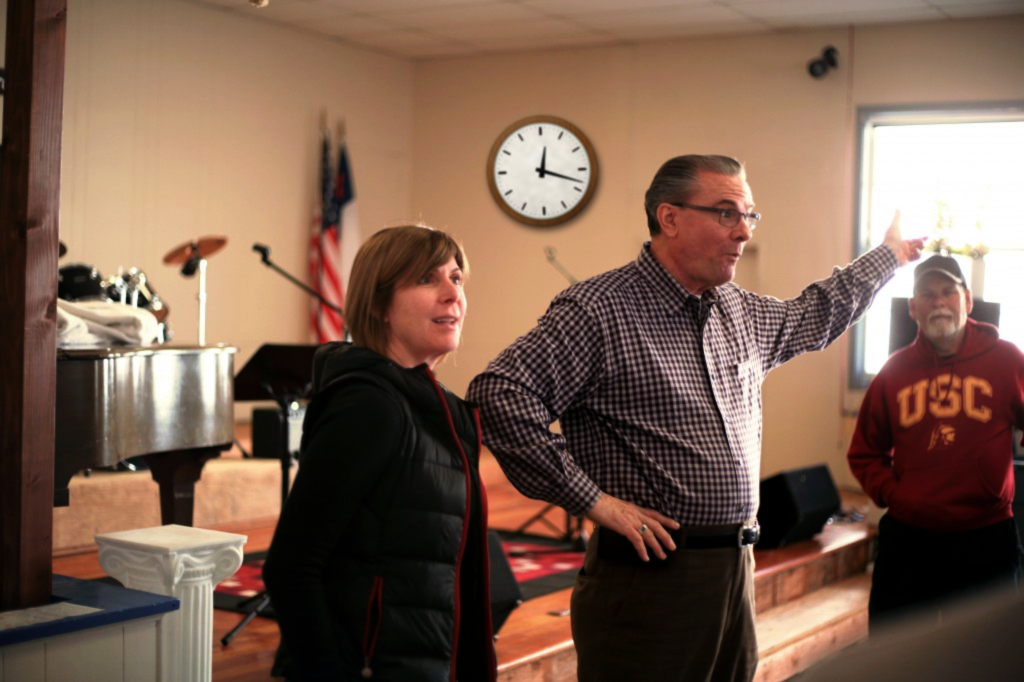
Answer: 12.18
